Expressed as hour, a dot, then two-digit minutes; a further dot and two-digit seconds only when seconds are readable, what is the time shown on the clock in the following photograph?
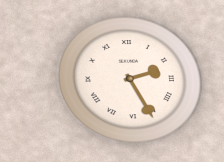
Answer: 2.26
